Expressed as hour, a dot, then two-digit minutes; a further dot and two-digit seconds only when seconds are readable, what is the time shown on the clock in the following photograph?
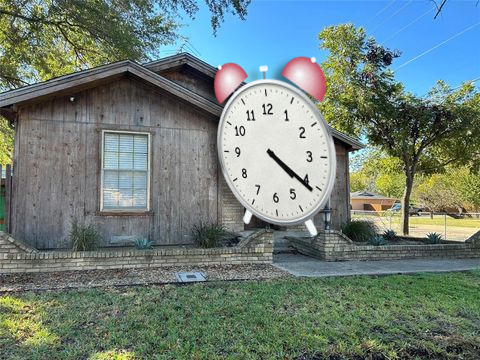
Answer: 4.21
